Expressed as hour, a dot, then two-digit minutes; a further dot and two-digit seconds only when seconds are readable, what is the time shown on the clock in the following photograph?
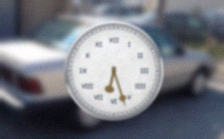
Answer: 6.27
